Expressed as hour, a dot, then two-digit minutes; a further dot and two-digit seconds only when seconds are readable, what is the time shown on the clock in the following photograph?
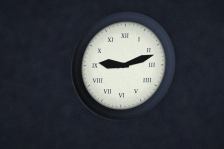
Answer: 9.12
